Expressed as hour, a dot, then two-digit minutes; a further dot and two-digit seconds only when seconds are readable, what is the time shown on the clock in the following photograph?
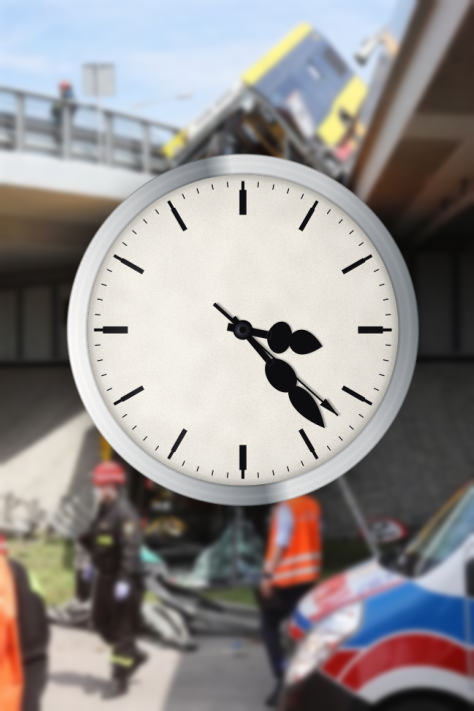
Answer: 3.23.22
